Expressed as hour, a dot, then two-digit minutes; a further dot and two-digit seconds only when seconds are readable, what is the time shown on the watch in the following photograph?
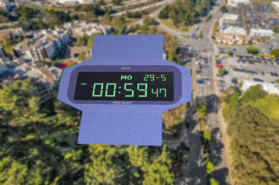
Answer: 0.59.47
